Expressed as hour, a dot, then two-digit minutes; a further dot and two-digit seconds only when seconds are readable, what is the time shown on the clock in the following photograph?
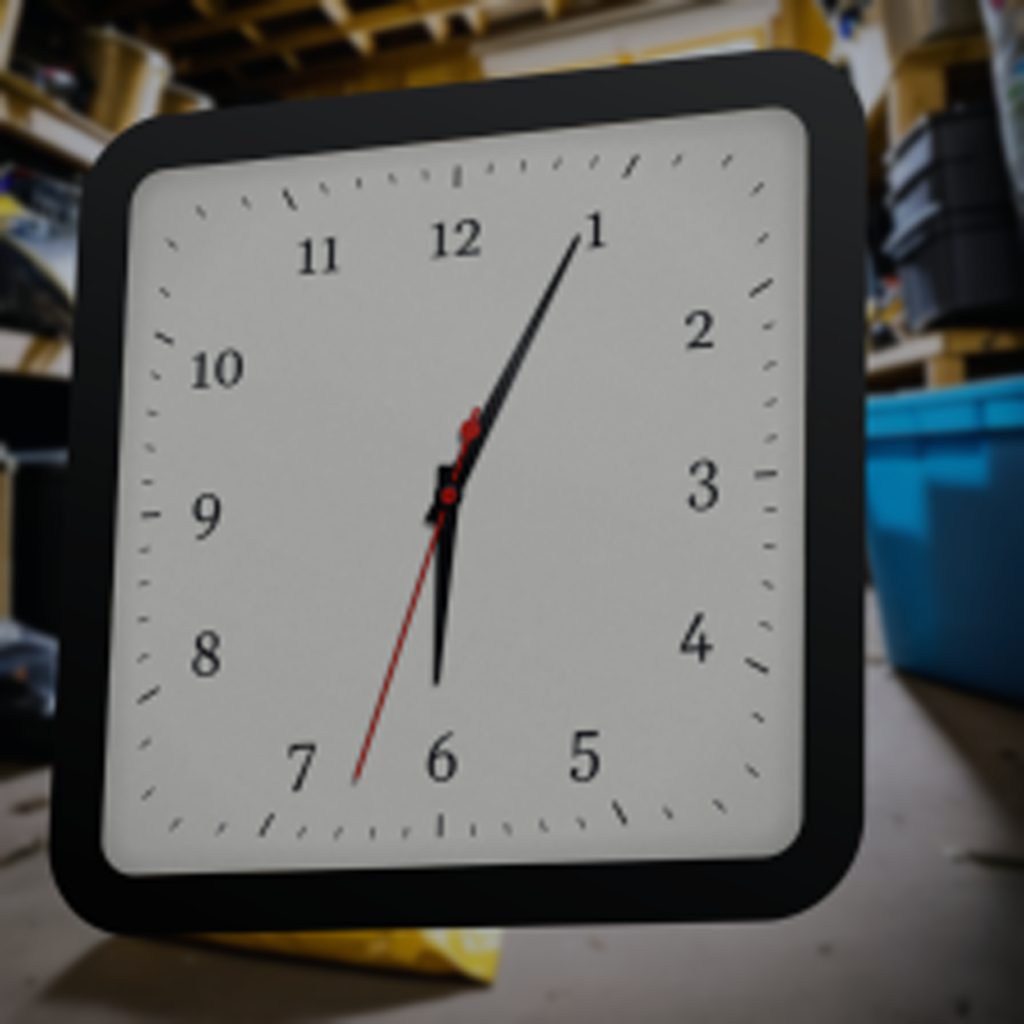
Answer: 6.04.33
